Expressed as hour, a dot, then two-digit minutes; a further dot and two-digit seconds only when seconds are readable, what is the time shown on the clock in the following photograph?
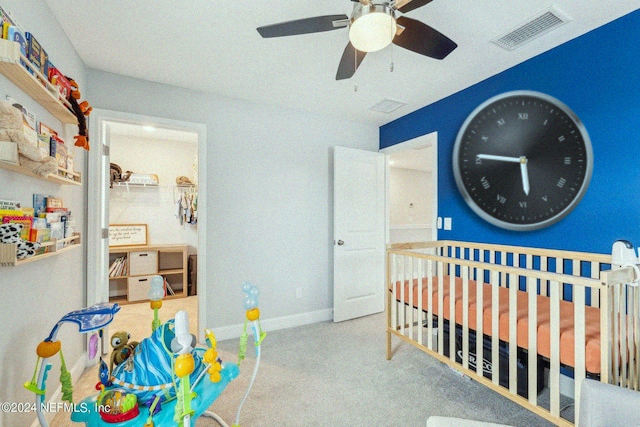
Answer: 5.46
